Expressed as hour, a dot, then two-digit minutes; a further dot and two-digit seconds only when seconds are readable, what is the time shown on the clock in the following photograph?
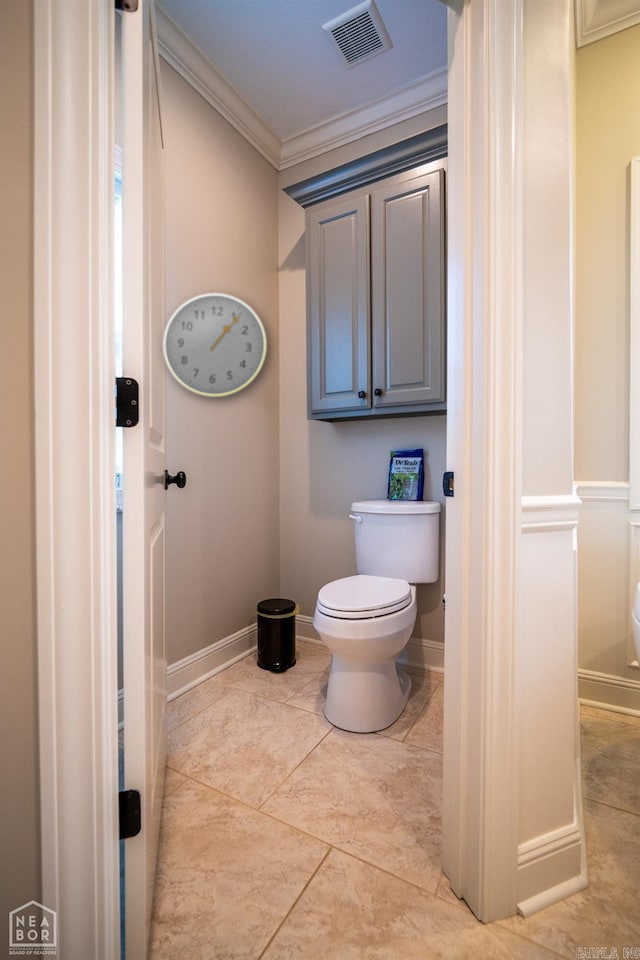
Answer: 1.06
